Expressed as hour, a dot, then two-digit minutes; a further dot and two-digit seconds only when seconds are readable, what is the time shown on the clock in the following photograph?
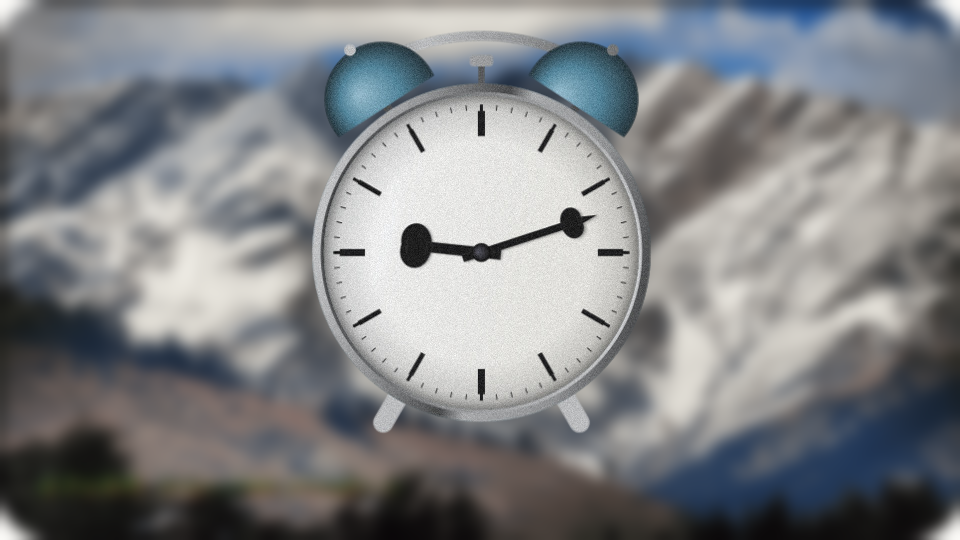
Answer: 9.12
